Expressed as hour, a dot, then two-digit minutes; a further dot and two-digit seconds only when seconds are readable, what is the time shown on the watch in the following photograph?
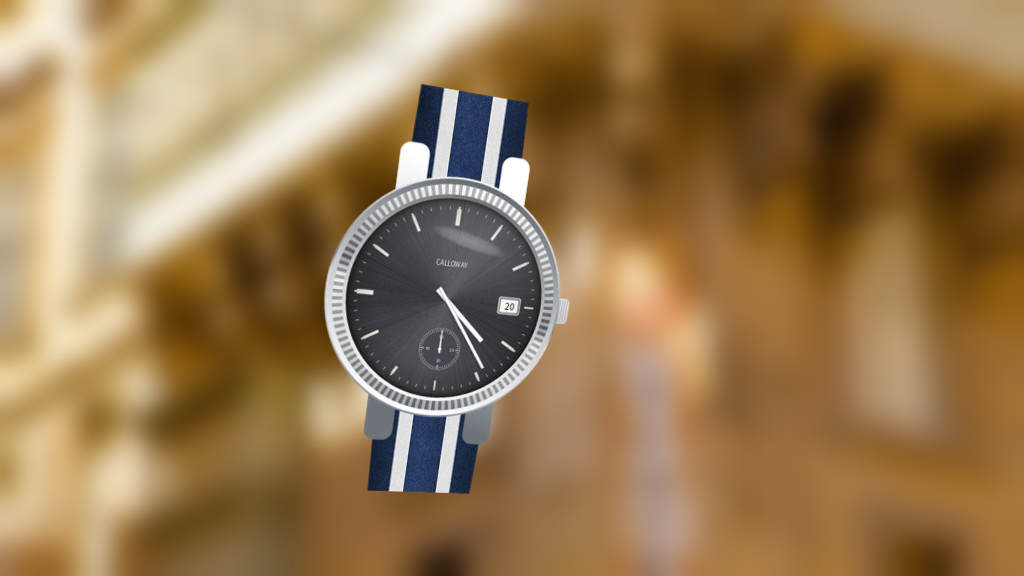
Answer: 4.24
